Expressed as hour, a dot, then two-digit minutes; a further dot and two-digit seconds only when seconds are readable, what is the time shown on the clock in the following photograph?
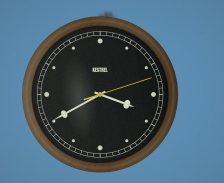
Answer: 3.40.12
